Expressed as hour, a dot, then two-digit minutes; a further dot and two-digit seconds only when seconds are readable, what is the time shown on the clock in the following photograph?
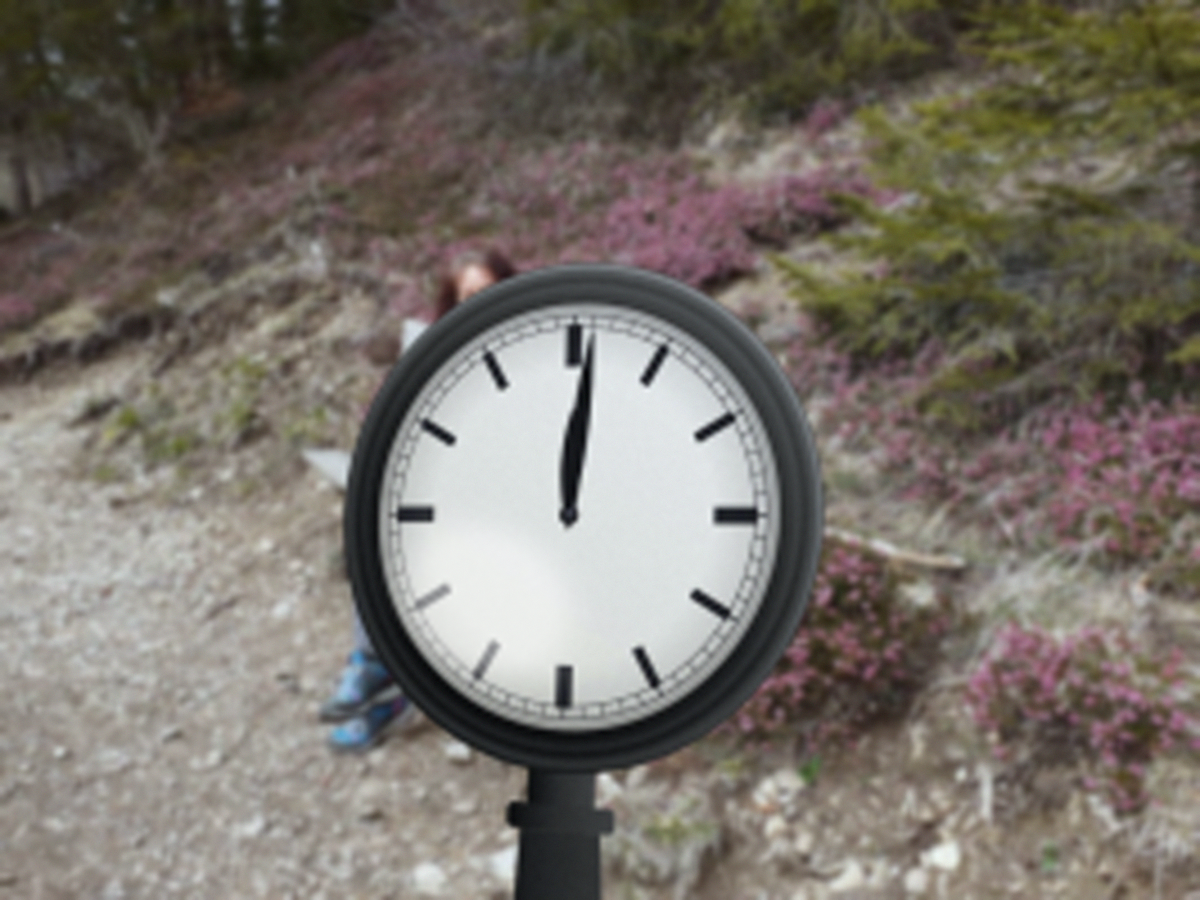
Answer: 12.01
